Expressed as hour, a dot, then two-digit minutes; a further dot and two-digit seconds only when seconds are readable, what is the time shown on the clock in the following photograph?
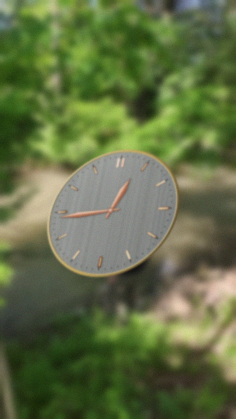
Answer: 12.44
